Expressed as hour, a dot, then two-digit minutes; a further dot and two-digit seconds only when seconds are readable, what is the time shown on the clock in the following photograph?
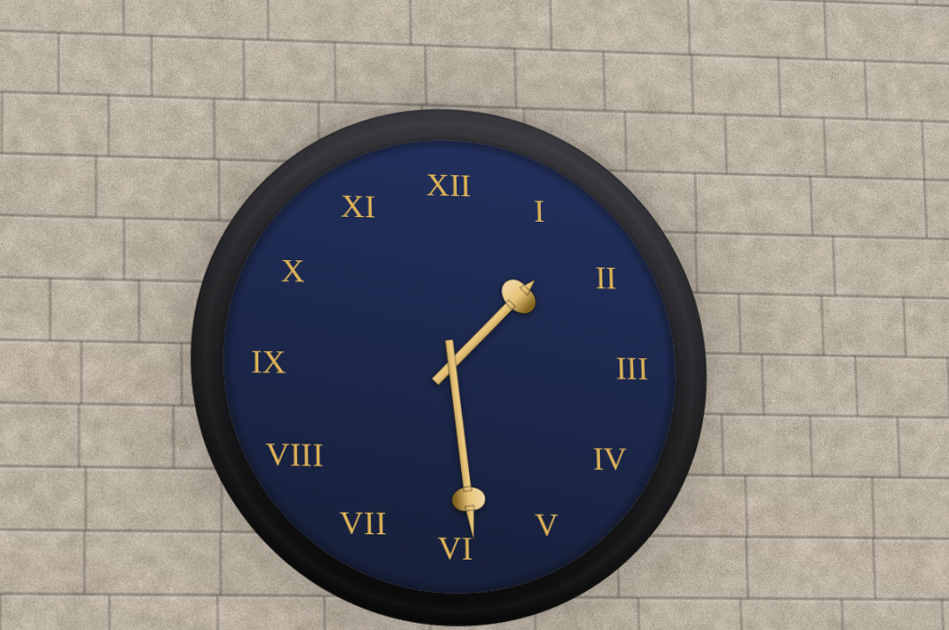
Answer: 1.29
